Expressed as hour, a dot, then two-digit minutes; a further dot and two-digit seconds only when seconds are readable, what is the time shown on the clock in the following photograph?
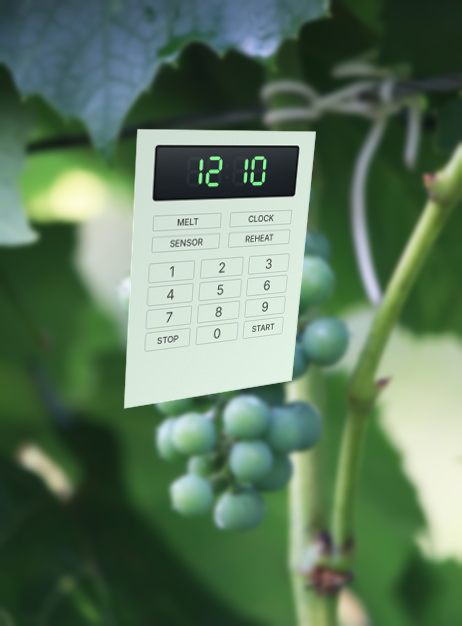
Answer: 12.10
